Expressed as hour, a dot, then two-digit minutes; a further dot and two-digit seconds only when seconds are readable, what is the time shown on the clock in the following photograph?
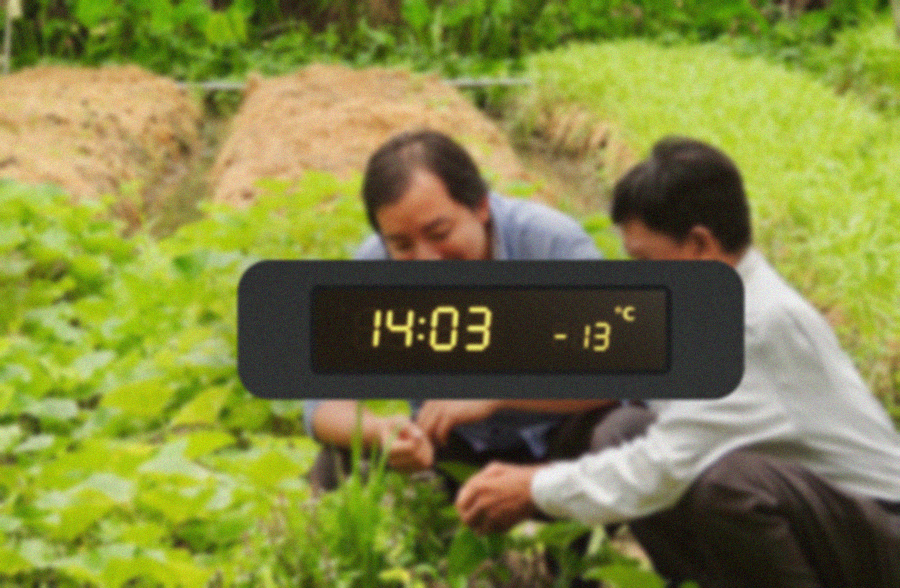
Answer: 14.03
